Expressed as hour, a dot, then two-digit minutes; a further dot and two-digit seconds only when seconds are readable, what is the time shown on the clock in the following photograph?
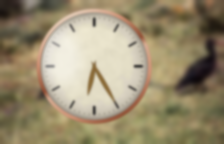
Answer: 6.25
